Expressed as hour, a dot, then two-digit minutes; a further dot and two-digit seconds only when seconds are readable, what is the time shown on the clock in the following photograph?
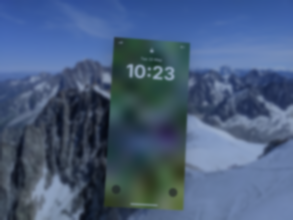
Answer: 10.23
